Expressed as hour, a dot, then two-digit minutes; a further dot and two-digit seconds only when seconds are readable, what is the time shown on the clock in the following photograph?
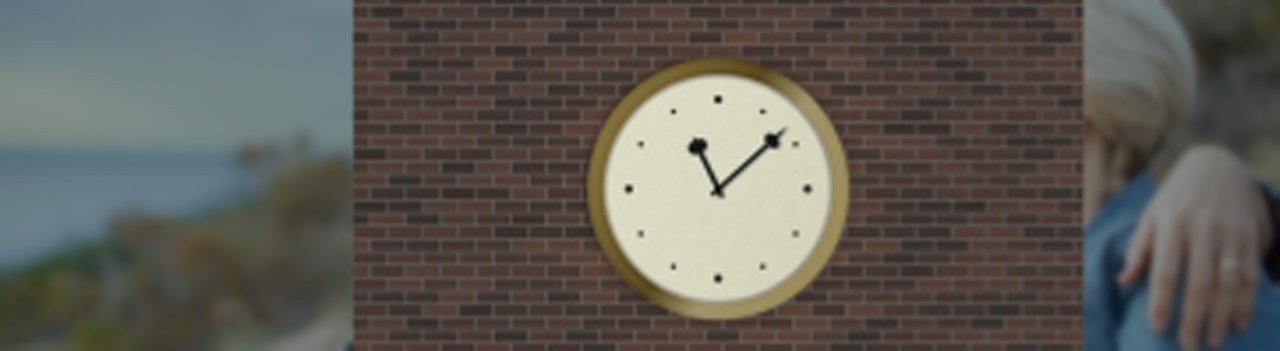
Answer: 11.08
